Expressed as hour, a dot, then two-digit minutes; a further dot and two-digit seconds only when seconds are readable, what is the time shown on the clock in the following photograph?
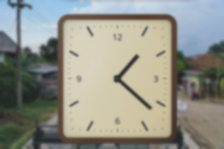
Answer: 1.22
